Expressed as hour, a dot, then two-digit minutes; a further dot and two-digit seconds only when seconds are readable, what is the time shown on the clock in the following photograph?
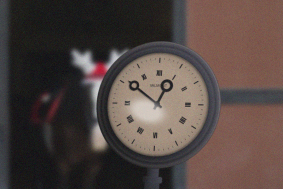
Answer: 12.51
